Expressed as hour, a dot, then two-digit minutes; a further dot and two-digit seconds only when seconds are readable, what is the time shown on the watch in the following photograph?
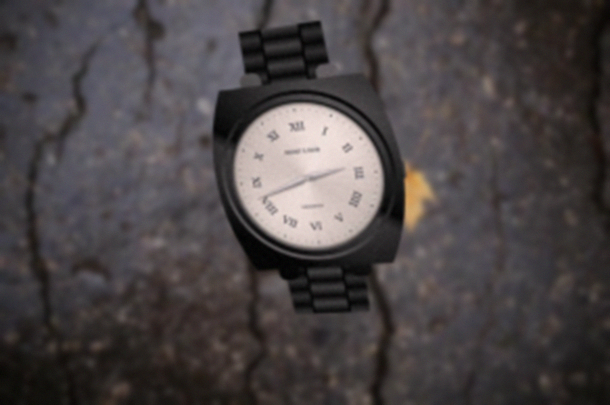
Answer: 2.42
